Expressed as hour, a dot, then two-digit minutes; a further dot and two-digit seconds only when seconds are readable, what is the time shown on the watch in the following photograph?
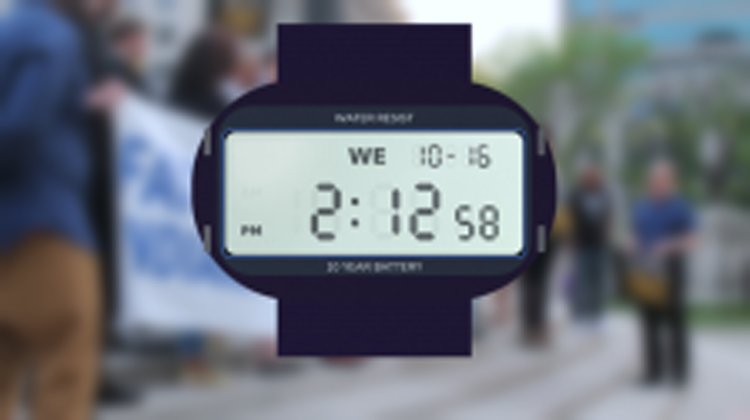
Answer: 2.12.58
